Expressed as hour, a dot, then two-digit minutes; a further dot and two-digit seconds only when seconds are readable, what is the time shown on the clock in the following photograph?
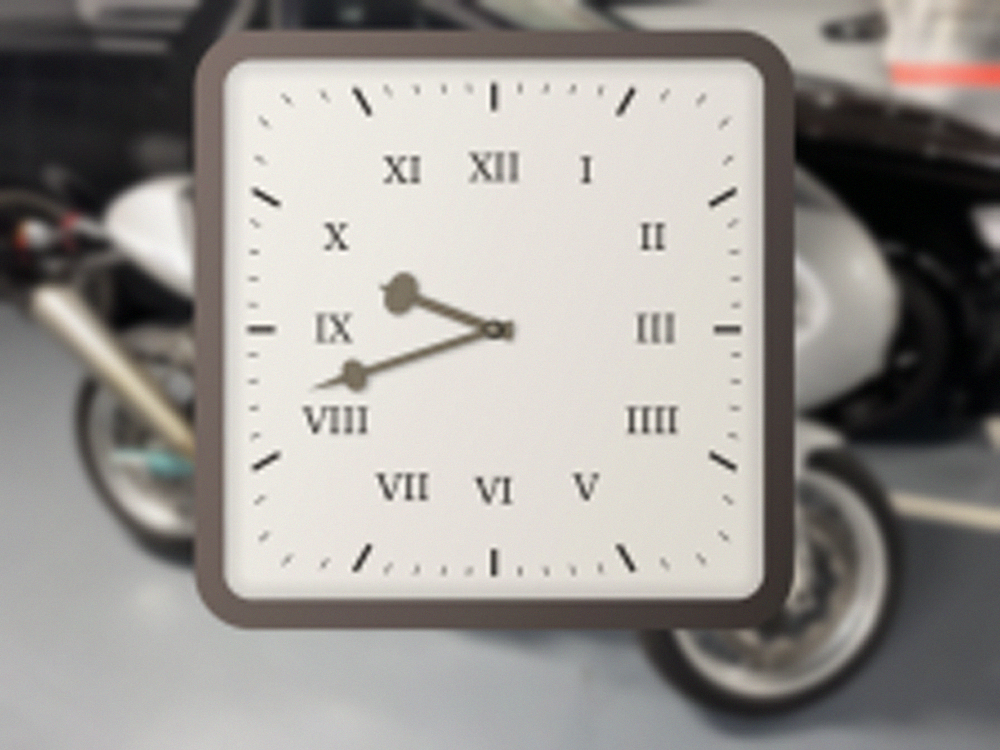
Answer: 9.42
